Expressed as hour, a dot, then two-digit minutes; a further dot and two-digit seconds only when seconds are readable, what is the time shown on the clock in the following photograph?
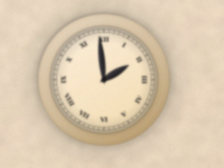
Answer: 1.59
